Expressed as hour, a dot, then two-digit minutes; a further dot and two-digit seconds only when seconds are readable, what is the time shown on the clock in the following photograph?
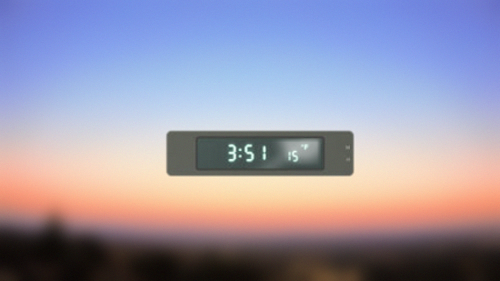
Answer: 3.51
